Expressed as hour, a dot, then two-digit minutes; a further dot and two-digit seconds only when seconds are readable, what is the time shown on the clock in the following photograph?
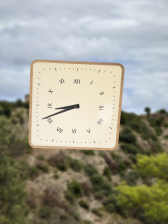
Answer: 8.41
